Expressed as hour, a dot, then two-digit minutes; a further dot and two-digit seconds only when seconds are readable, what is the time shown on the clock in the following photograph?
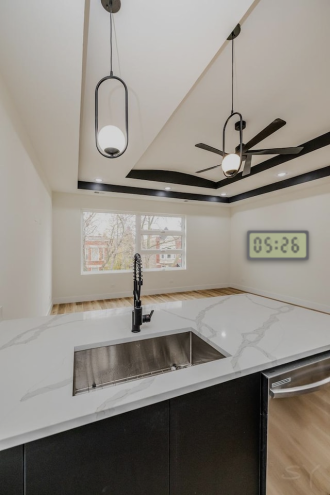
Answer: 5.26
